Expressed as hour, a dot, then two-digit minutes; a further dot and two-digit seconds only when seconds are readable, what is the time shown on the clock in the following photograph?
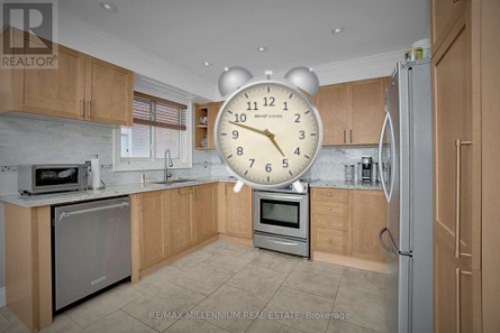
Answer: 4.48
